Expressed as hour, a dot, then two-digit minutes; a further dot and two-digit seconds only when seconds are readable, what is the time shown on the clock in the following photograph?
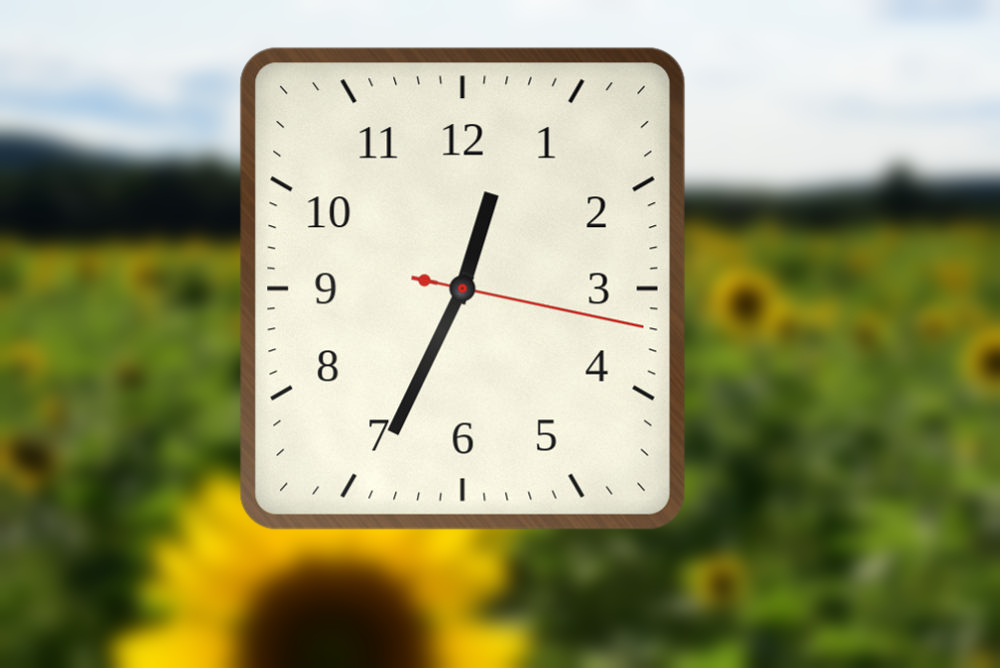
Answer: 12.34.17
